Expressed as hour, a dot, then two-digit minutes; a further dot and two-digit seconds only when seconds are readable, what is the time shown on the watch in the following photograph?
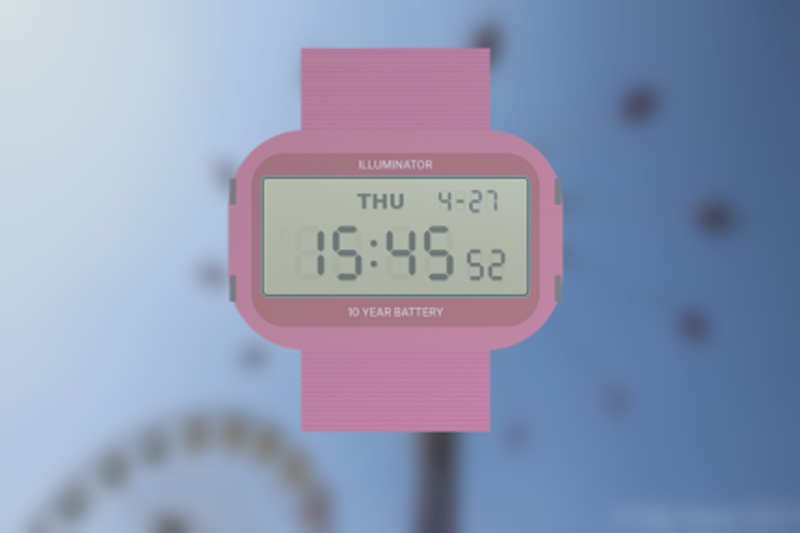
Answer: 15.45.52
